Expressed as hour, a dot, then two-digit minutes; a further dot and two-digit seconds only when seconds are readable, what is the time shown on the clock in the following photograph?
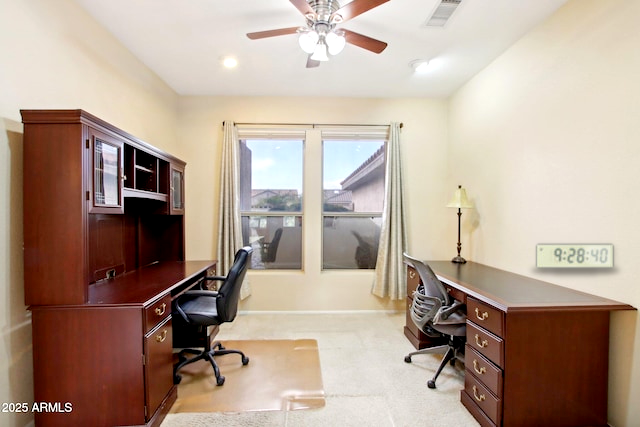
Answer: 9.28.40
